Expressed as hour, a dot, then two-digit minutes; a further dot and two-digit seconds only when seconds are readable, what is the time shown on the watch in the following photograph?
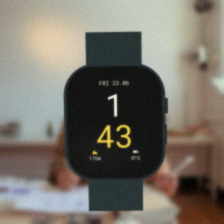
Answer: 1.43
